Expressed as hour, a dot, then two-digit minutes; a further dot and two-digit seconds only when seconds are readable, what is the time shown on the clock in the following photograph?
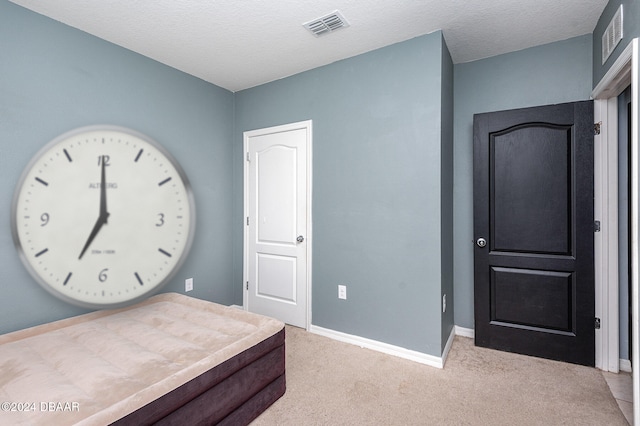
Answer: 7.00
